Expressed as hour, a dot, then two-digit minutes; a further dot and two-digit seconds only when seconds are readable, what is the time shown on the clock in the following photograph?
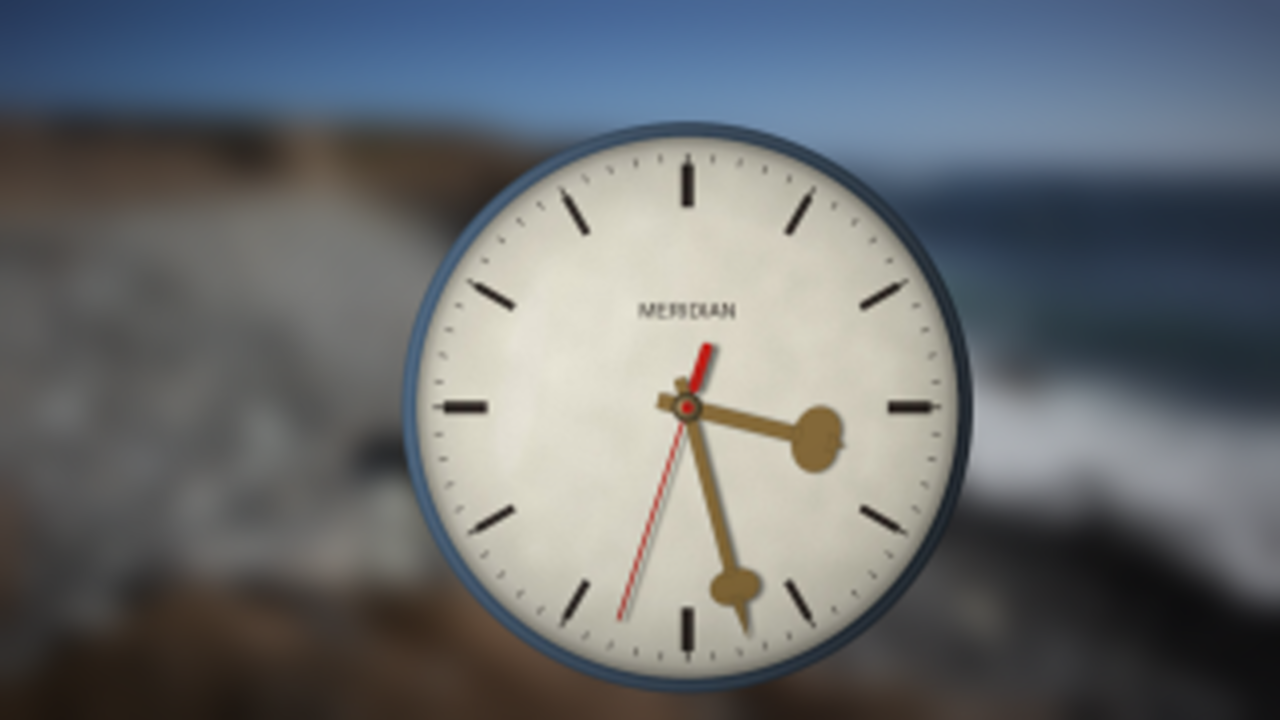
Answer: 3.27.33
